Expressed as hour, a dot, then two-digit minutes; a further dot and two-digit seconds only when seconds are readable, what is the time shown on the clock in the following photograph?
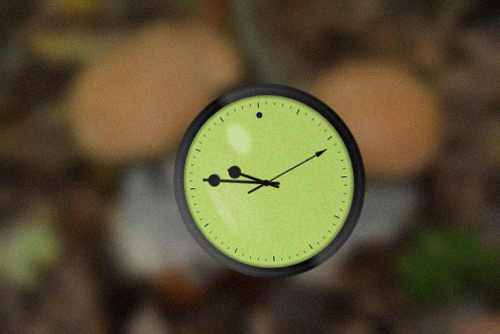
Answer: 9.46.11
